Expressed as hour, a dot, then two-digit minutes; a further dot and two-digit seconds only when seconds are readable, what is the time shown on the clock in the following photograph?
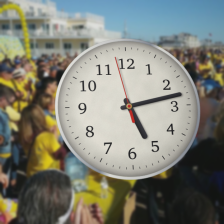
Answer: 5.12.58
